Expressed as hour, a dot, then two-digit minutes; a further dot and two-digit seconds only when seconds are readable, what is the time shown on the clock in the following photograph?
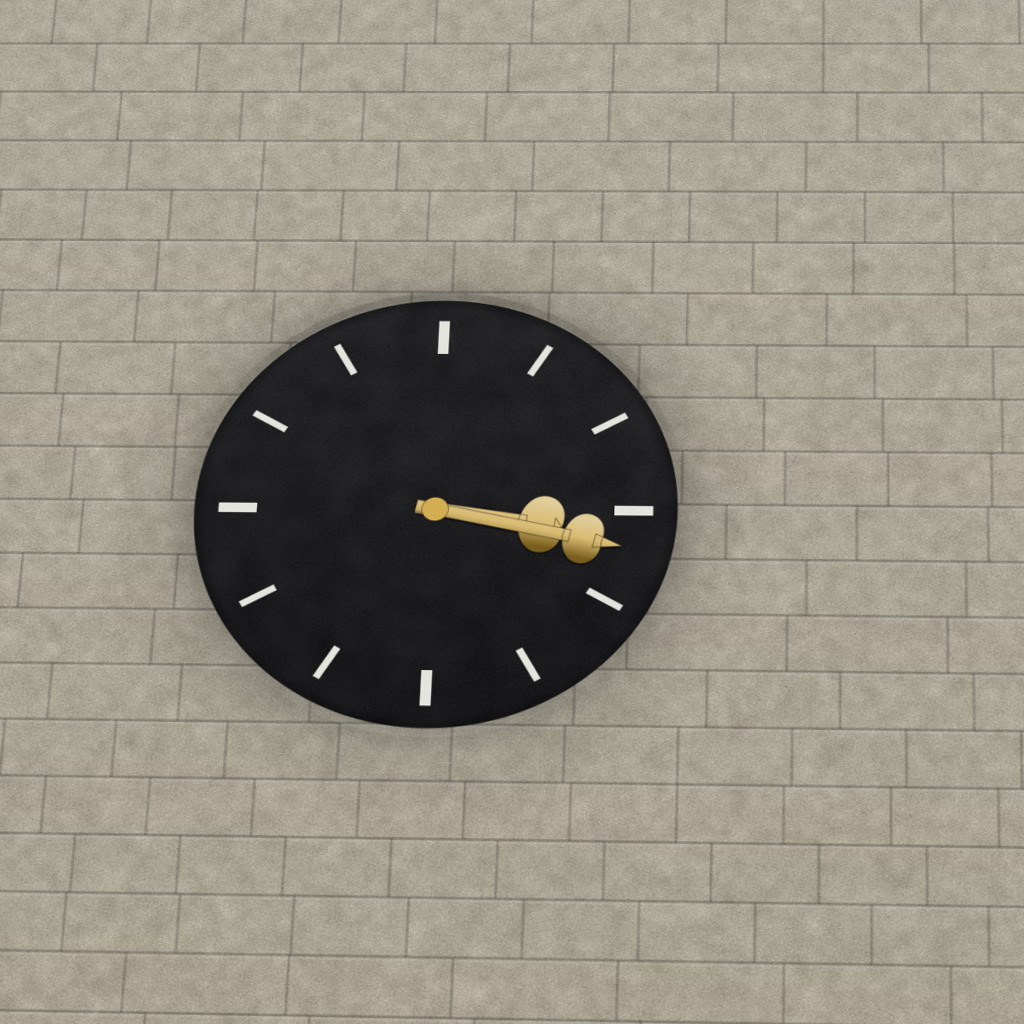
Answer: 3.17
